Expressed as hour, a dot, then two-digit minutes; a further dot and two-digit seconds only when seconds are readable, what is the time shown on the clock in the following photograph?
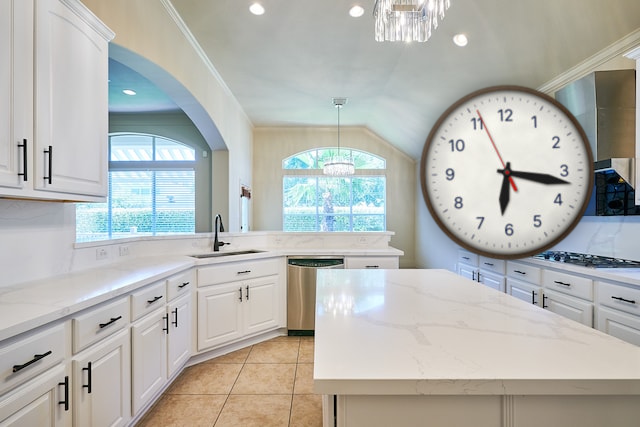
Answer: 6.16.56
